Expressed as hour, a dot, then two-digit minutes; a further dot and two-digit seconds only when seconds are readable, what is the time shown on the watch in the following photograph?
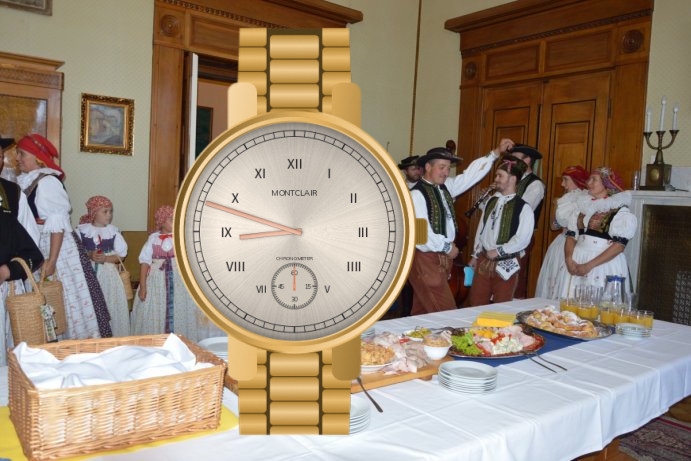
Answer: 8.48
